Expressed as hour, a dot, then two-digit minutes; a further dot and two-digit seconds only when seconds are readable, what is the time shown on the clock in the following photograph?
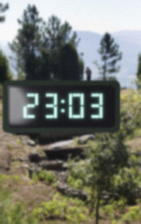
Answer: 23.03
